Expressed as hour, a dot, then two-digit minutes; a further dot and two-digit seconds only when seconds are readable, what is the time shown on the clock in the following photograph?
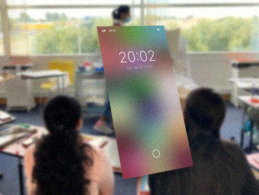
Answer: 20.02
